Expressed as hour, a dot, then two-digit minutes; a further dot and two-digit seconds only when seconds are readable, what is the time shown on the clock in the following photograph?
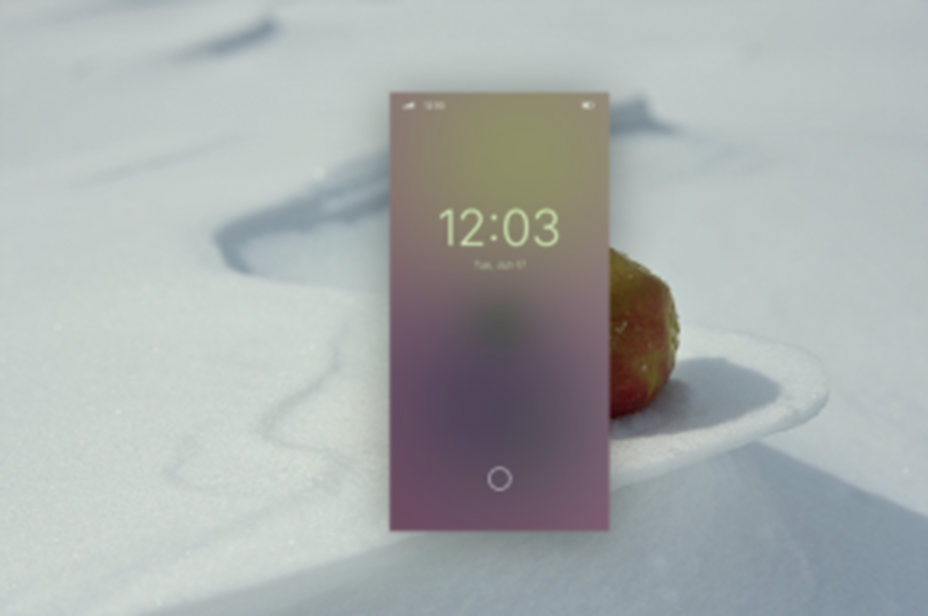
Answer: 12.03
